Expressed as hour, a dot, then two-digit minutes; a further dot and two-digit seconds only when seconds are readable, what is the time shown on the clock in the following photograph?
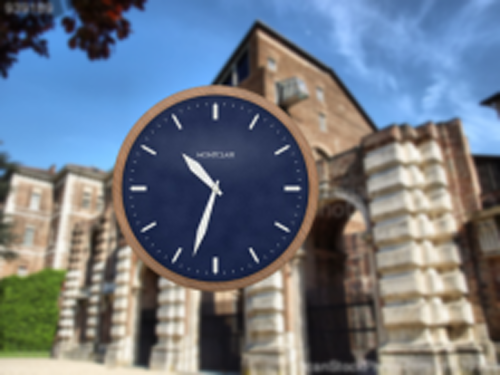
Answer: 10.33
